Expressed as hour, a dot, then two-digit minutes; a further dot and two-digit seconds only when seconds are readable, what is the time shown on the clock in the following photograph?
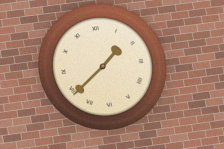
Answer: 1.39
